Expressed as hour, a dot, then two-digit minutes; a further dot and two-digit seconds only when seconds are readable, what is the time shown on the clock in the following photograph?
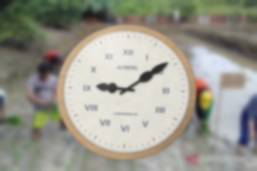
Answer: 9.09
